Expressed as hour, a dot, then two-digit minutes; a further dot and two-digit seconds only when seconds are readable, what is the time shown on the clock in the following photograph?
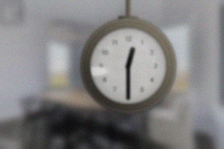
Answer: 12.30
